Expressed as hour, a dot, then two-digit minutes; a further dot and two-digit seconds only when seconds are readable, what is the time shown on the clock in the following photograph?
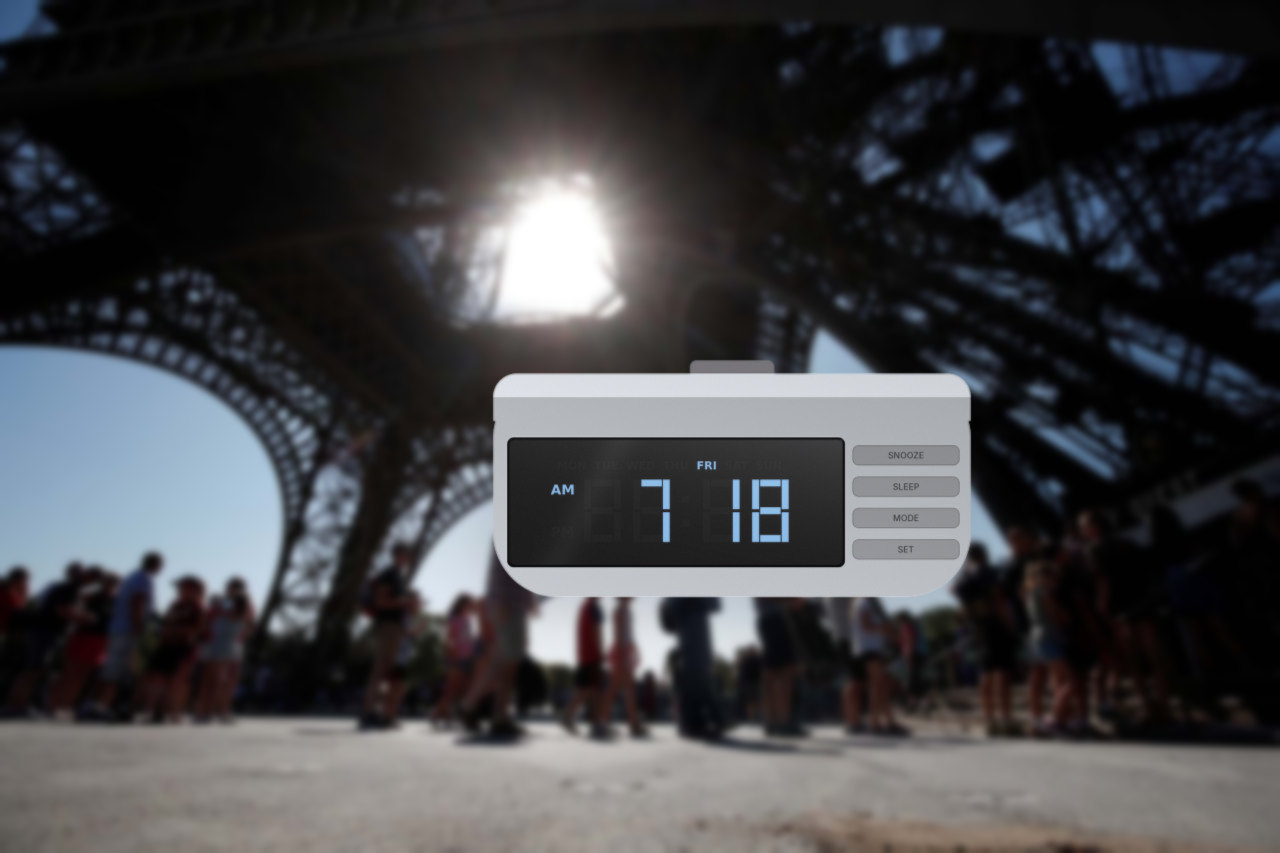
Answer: 7.18
